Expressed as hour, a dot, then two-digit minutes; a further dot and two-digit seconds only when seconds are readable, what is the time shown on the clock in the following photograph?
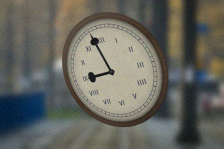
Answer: 8.58
